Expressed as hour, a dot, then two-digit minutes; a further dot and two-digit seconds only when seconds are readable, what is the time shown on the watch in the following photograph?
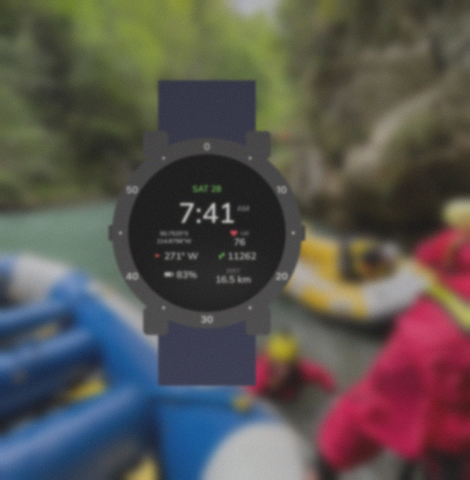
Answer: 7.41
